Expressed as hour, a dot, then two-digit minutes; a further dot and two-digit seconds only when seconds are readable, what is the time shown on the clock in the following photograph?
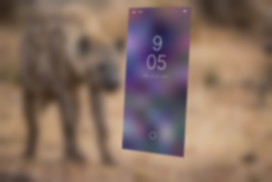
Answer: 9.05
